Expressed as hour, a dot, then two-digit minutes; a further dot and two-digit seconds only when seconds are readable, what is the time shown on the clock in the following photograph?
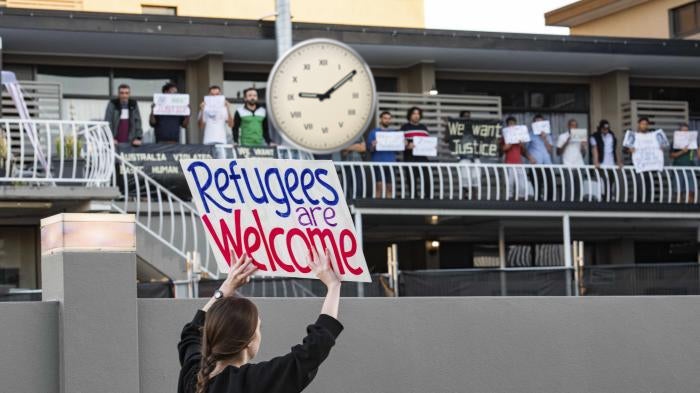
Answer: 9.09
